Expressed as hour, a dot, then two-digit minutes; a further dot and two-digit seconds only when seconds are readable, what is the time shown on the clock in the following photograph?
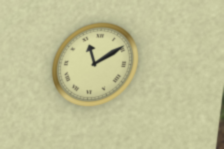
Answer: 11.09
